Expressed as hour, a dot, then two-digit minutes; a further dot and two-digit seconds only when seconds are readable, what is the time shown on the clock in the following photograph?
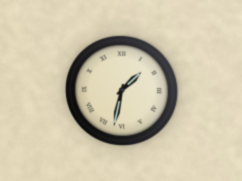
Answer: 1.32
